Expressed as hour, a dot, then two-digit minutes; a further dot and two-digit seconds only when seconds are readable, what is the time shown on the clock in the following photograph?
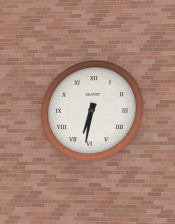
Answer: 6.31
